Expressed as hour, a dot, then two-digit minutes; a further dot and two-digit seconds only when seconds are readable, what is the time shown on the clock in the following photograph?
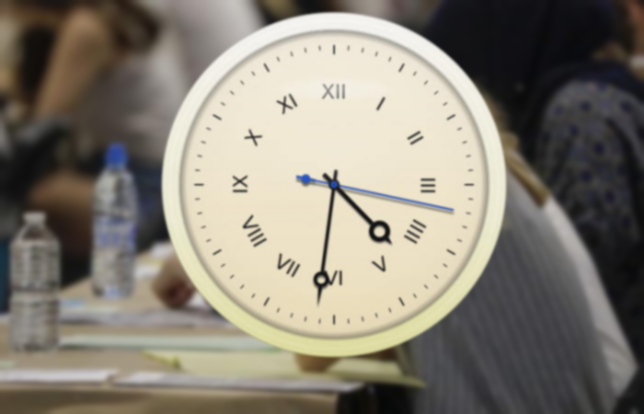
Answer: 4.31.17
